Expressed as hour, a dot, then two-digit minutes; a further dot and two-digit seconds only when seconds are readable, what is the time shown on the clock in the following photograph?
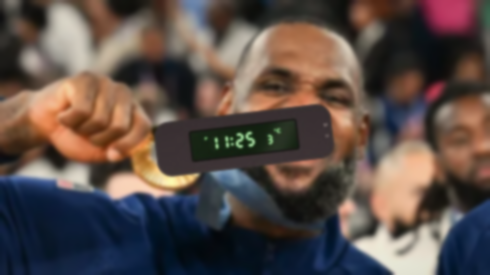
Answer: 11.25
